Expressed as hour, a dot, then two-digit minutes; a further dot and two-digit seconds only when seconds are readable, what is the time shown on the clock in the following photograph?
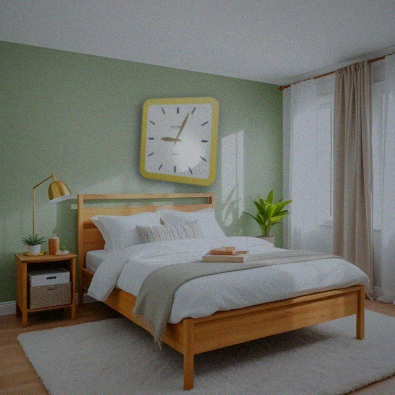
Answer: 9.04
